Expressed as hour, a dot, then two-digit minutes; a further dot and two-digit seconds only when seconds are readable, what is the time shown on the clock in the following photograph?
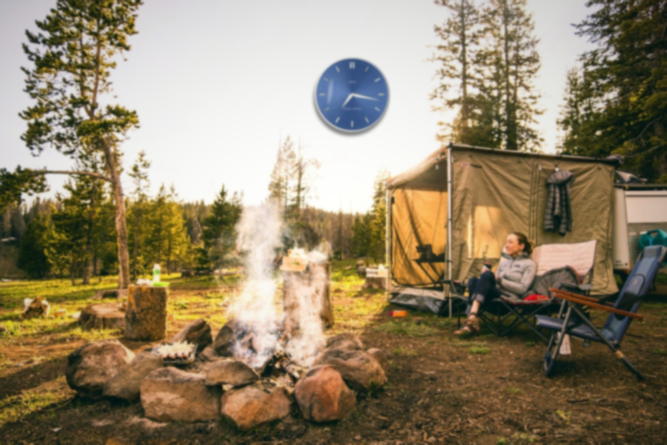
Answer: 7.17
